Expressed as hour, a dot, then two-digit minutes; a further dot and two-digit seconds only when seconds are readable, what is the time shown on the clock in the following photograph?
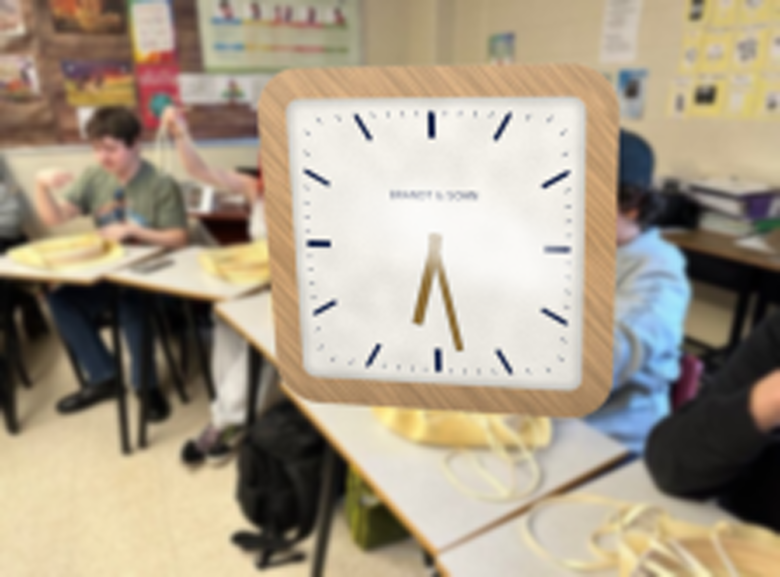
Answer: 6.28
